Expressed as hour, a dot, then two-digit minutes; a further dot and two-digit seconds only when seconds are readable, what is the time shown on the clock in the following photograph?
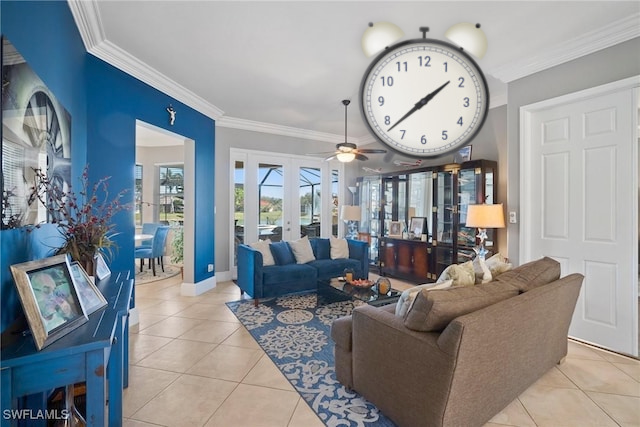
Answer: 1.38
